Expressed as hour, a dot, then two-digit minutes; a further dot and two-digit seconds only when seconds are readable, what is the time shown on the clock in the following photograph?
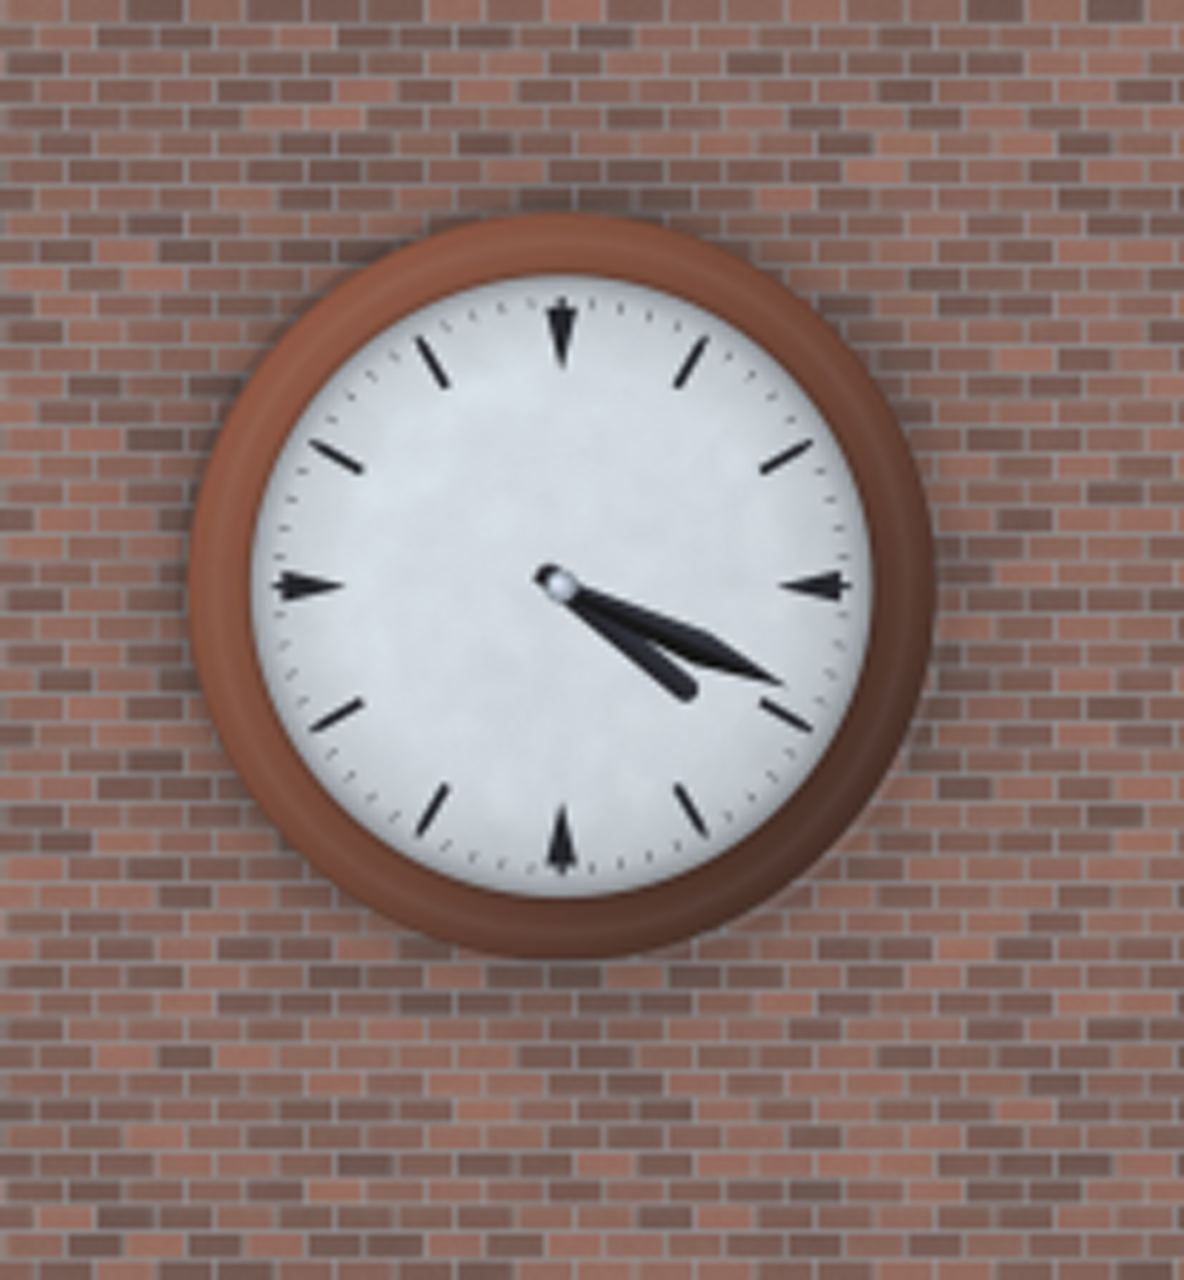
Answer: 4.19
